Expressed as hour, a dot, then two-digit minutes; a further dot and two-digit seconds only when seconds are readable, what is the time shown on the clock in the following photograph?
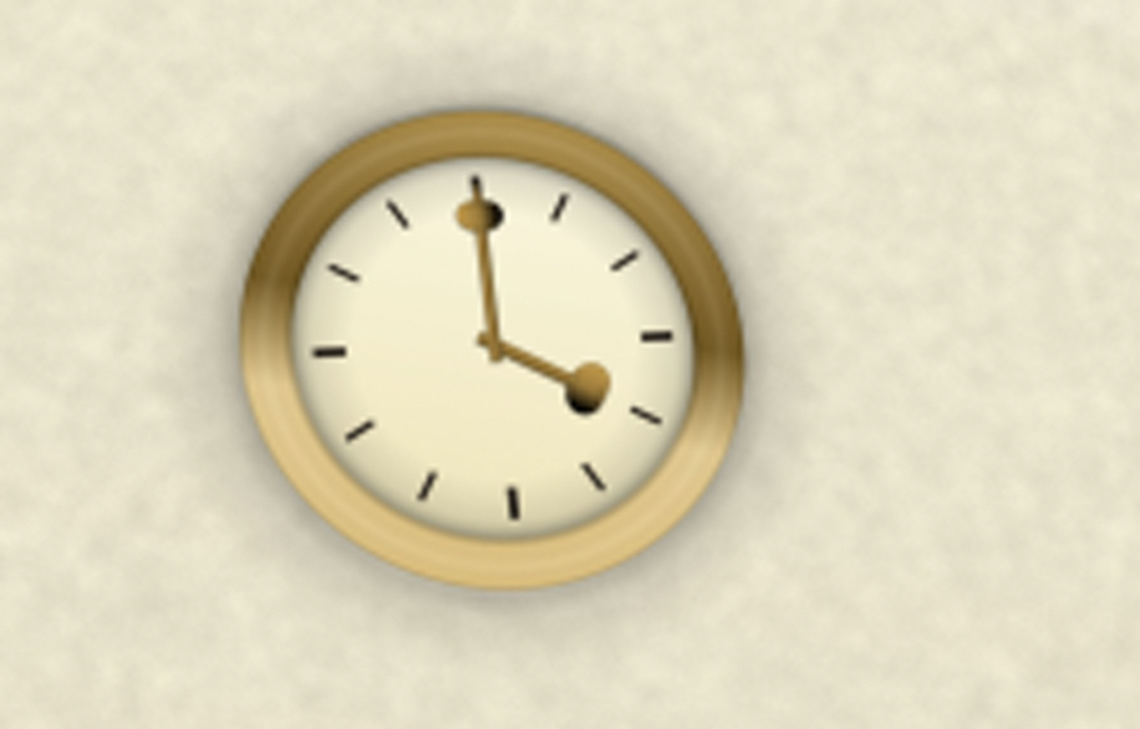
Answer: 4.00
